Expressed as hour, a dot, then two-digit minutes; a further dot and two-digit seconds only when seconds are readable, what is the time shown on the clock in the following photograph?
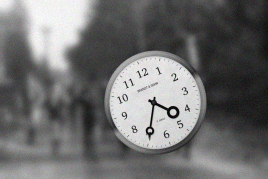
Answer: 4.35
